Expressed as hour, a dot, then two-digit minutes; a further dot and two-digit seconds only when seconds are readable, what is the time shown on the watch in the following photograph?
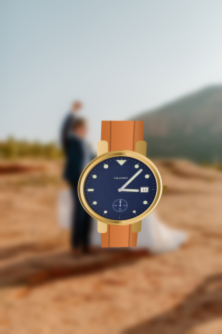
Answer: 3.07
